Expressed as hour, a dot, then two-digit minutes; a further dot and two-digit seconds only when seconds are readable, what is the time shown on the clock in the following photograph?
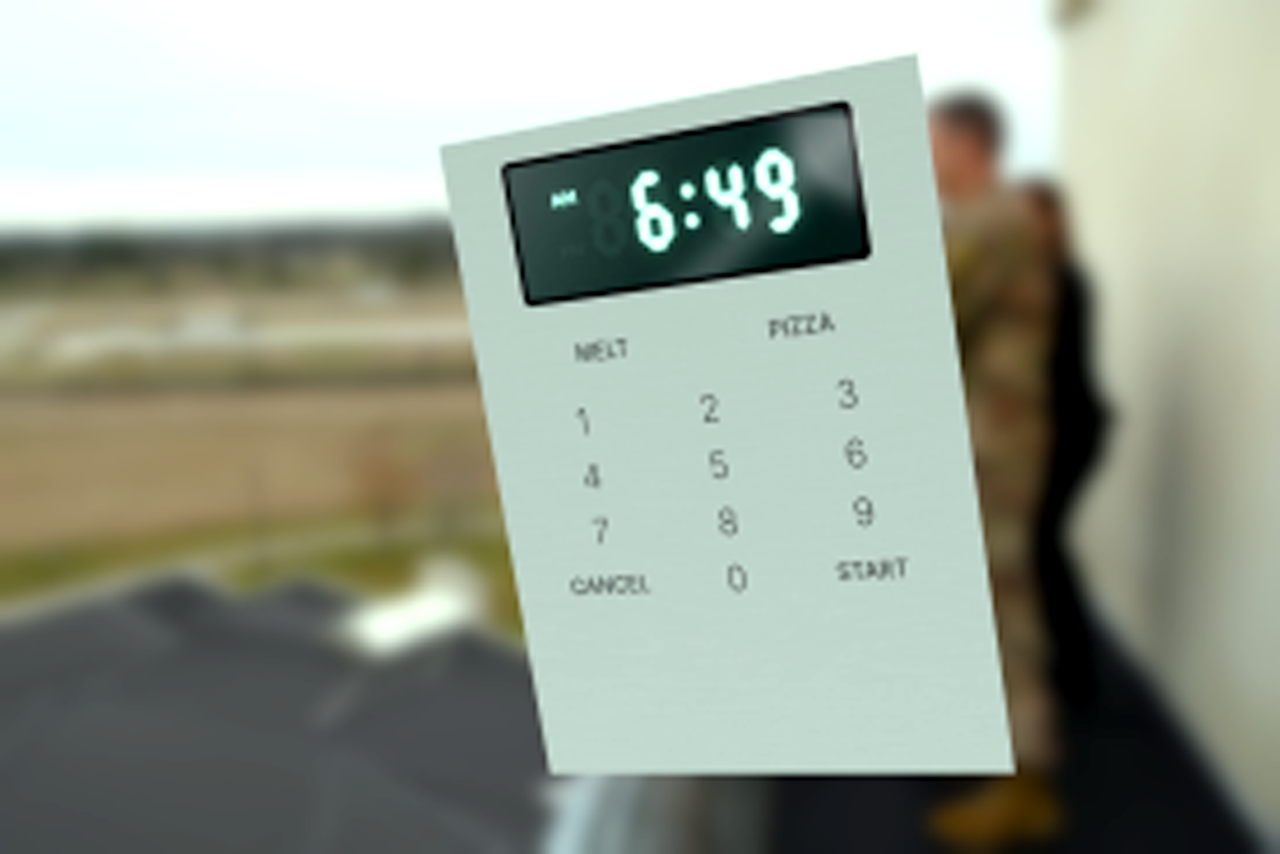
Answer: 6.49
